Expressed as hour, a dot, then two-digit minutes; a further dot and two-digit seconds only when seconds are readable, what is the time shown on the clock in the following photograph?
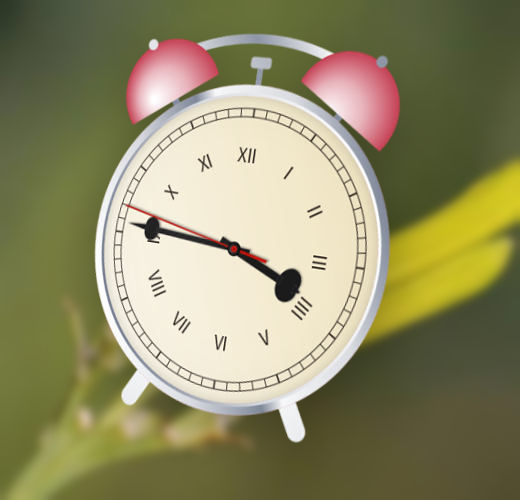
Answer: 3.45.47
